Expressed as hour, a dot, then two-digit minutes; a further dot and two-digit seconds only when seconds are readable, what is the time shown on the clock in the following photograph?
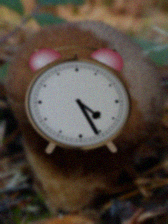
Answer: 4.26
